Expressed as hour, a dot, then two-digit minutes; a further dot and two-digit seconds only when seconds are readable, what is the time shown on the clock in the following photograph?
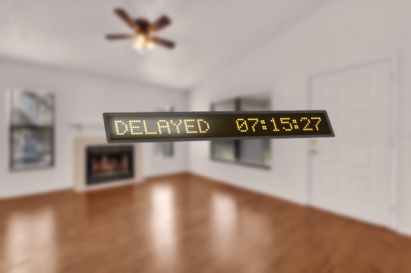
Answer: 7.15.27
